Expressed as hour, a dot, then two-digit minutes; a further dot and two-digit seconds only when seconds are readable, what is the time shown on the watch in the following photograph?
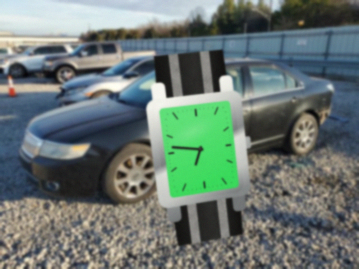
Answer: 6.47
